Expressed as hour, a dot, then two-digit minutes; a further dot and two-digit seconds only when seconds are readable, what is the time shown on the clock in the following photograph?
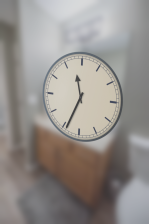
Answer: 11.34
